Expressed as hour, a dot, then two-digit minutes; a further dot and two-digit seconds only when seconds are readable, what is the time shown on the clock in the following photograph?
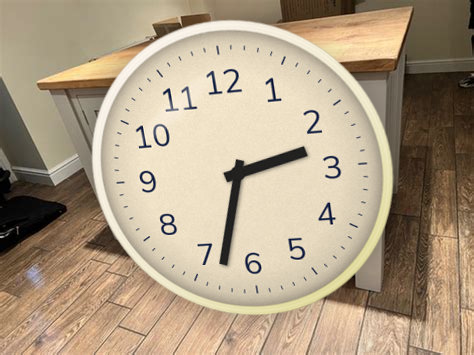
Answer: 2.33
